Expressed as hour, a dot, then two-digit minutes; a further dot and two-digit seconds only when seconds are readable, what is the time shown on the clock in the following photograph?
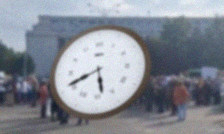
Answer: 5.41
